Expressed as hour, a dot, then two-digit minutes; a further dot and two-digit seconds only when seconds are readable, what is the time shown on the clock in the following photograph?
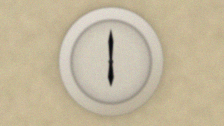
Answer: 6.00
